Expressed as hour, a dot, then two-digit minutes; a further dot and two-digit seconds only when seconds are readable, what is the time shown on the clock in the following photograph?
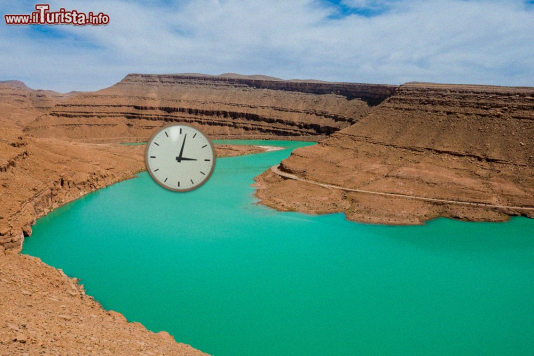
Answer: 3.02
